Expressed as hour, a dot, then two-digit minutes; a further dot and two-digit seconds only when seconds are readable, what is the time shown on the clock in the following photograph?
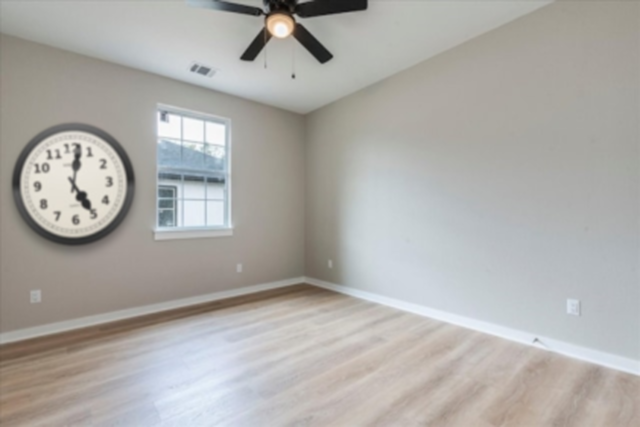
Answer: 5.02
